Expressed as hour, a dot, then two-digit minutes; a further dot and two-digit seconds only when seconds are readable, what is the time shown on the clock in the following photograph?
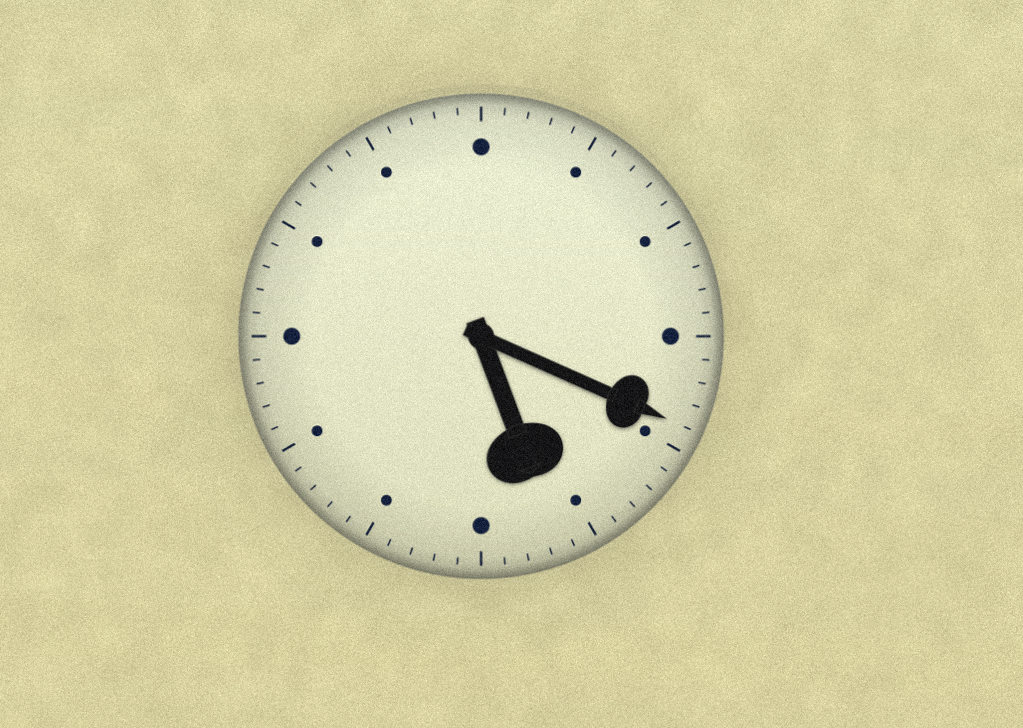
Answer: 5.19
